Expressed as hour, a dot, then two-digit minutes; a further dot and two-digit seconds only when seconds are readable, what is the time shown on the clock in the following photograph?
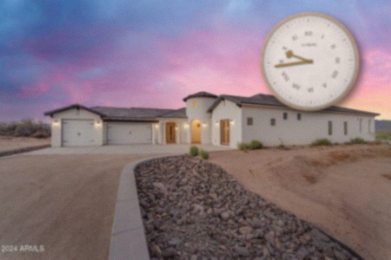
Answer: 9.44
